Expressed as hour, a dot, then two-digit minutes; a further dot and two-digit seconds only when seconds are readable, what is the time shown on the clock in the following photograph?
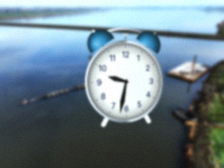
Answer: 9.32
